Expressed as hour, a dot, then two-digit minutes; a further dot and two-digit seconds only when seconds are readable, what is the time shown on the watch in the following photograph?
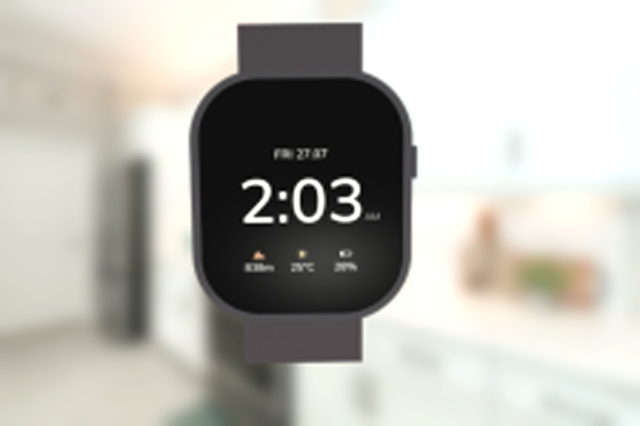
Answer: 2.03
